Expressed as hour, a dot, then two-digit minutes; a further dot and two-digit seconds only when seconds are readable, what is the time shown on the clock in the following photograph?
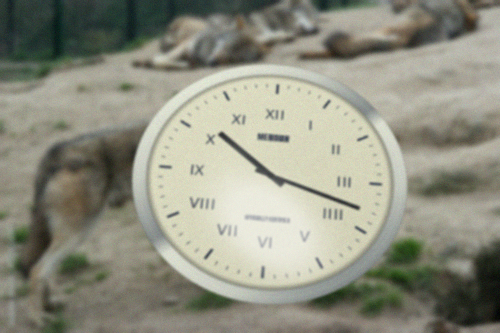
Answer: 10.18
